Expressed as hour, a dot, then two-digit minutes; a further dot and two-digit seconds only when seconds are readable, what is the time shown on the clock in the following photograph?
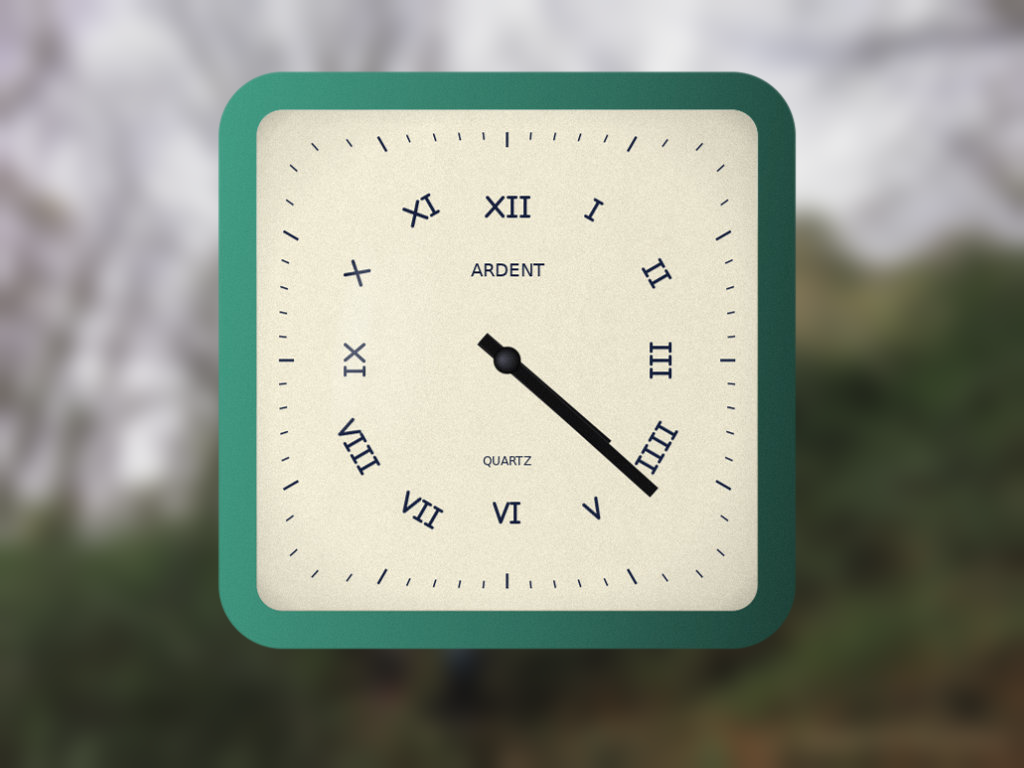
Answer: 4.22
